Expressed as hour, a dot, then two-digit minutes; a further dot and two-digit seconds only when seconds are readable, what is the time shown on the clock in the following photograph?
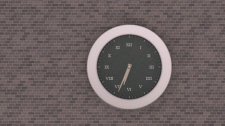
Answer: 6.34
